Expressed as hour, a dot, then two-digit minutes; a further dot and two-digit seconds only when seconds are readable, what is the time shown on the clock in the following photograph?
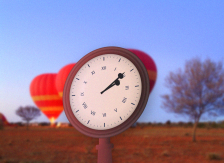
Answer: 2.09
